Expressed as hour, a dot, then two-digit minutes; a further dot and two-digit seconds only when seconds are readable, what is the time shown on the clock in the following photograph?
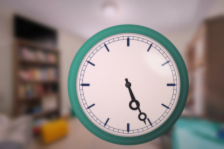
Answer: 5.26
